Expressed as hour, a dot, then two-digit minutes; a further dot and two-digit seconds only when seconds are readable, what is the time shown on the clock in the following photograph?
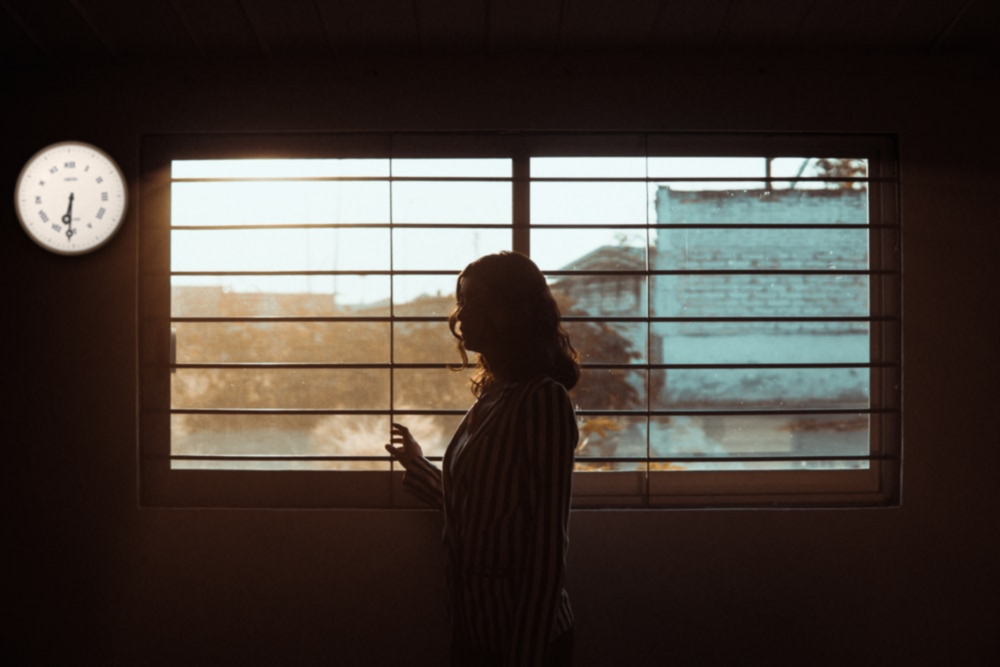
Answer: 6.31
